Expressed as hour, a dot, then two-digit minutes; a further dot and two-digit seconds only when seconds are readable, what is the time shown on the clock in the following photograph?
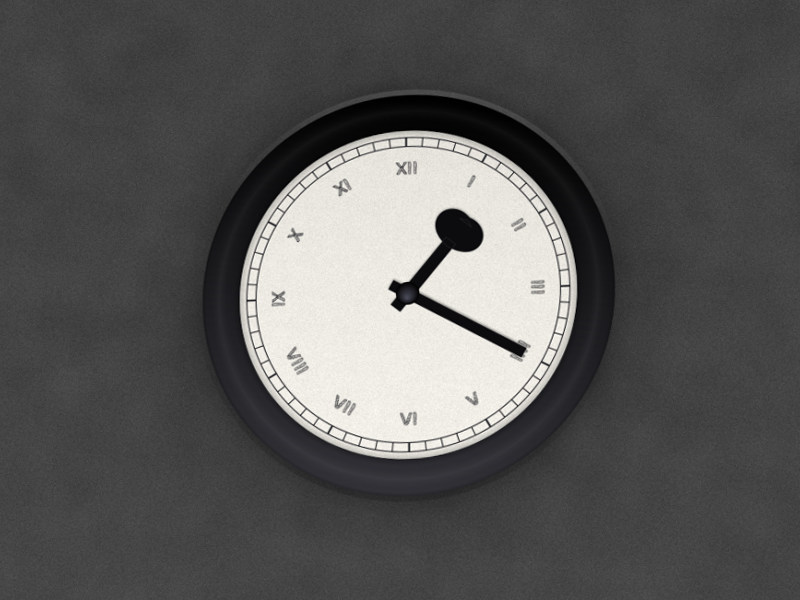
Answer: 1.20
